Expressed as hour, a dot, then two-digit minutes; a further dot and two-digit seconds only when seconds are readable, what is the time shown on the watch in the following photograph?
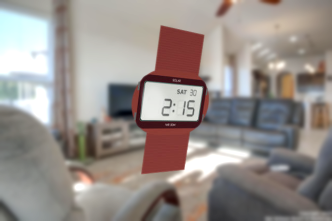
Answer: 2.15
